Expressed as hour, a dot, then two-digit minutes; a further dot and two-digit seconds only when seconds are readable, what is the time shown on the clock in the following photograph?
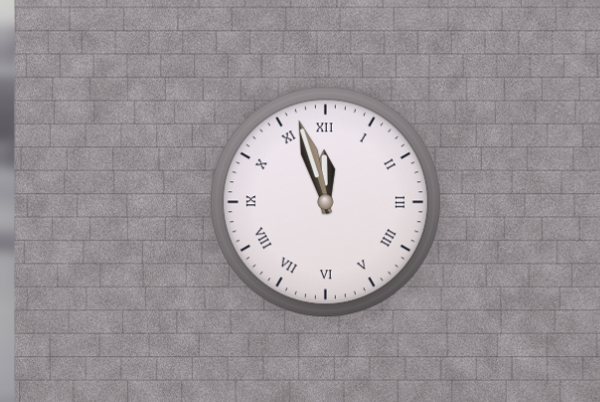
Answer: 11.57
